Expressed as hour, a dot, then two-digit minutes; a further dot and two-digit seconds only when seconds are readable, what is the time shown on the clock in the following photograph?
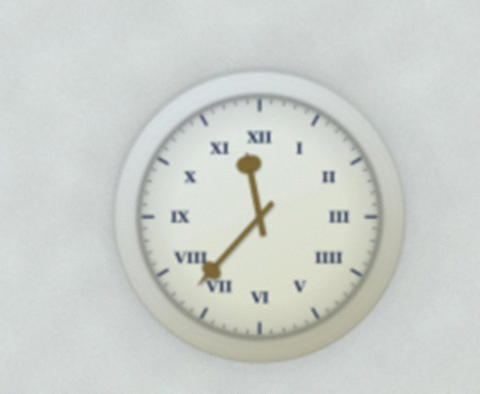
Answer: 11.37
